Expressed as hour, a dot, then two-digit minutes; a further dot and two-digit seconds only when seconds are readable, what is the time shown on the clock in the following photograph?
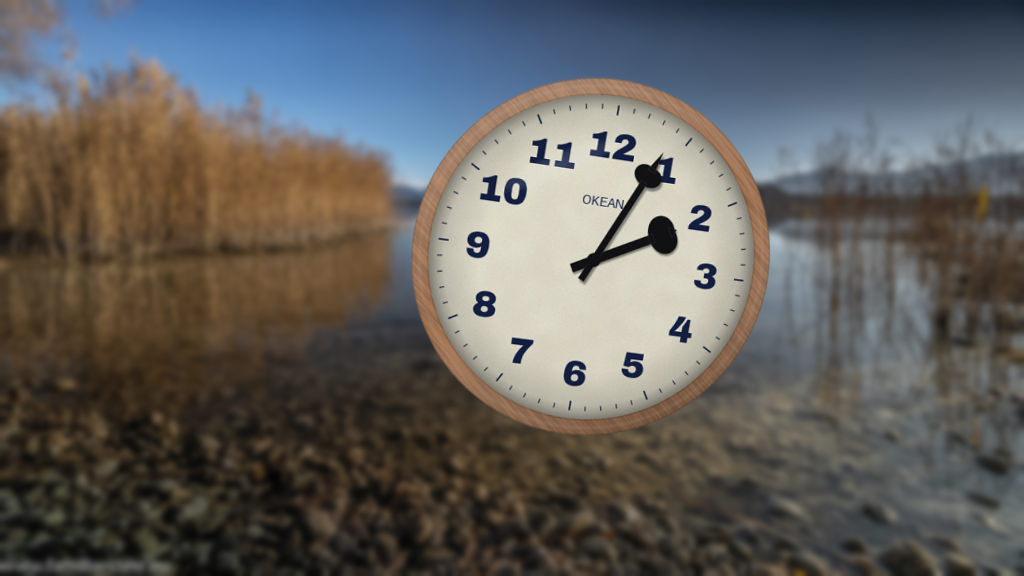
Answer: 2.04
